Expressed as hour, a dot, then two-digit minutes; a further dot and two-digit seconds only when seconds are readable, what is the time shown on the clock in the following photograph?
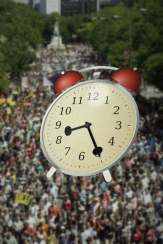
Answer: 8.25
